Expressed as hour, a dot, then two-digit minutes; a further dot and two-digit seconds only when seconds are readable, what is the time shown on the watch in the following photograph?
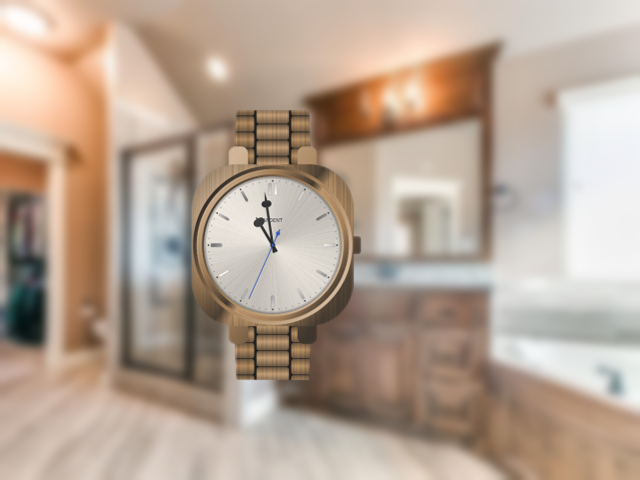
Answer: 10.58.34
